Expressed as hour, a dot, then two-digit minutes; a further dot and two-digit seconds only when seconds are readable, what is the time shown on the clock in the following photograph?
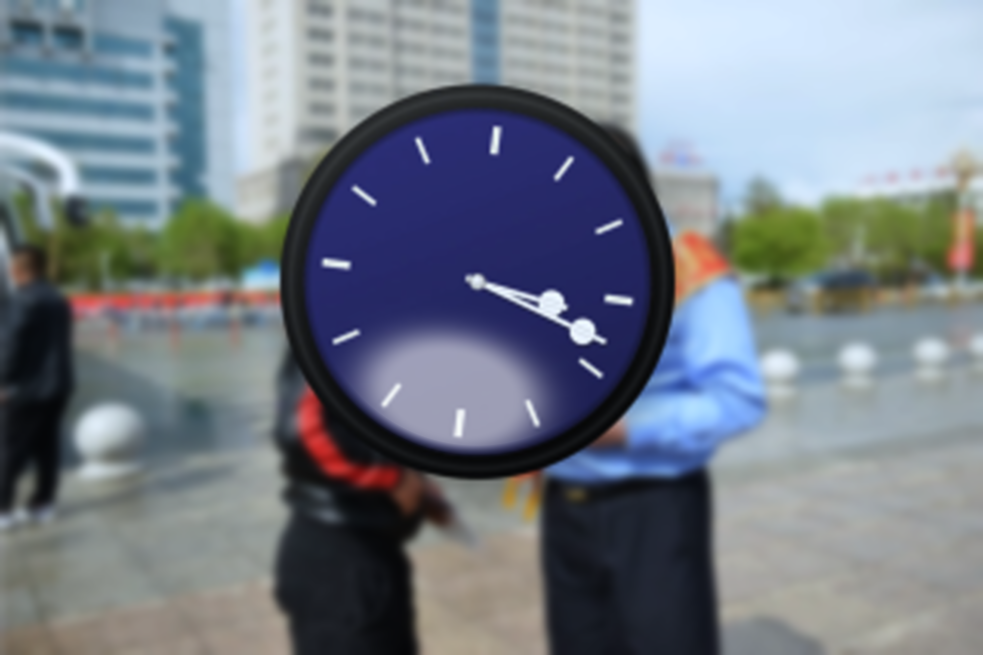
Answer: 3.18
